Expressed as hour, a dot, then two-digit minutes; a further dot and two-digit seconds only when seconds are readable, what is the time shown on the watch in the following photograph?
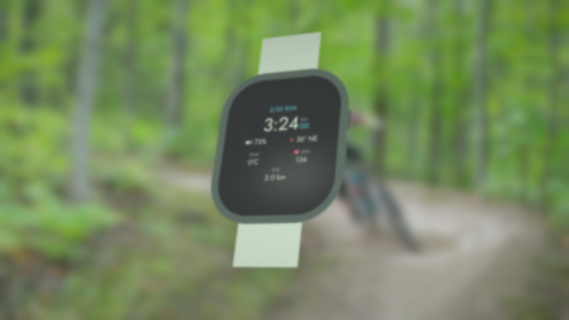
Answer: 3.24
